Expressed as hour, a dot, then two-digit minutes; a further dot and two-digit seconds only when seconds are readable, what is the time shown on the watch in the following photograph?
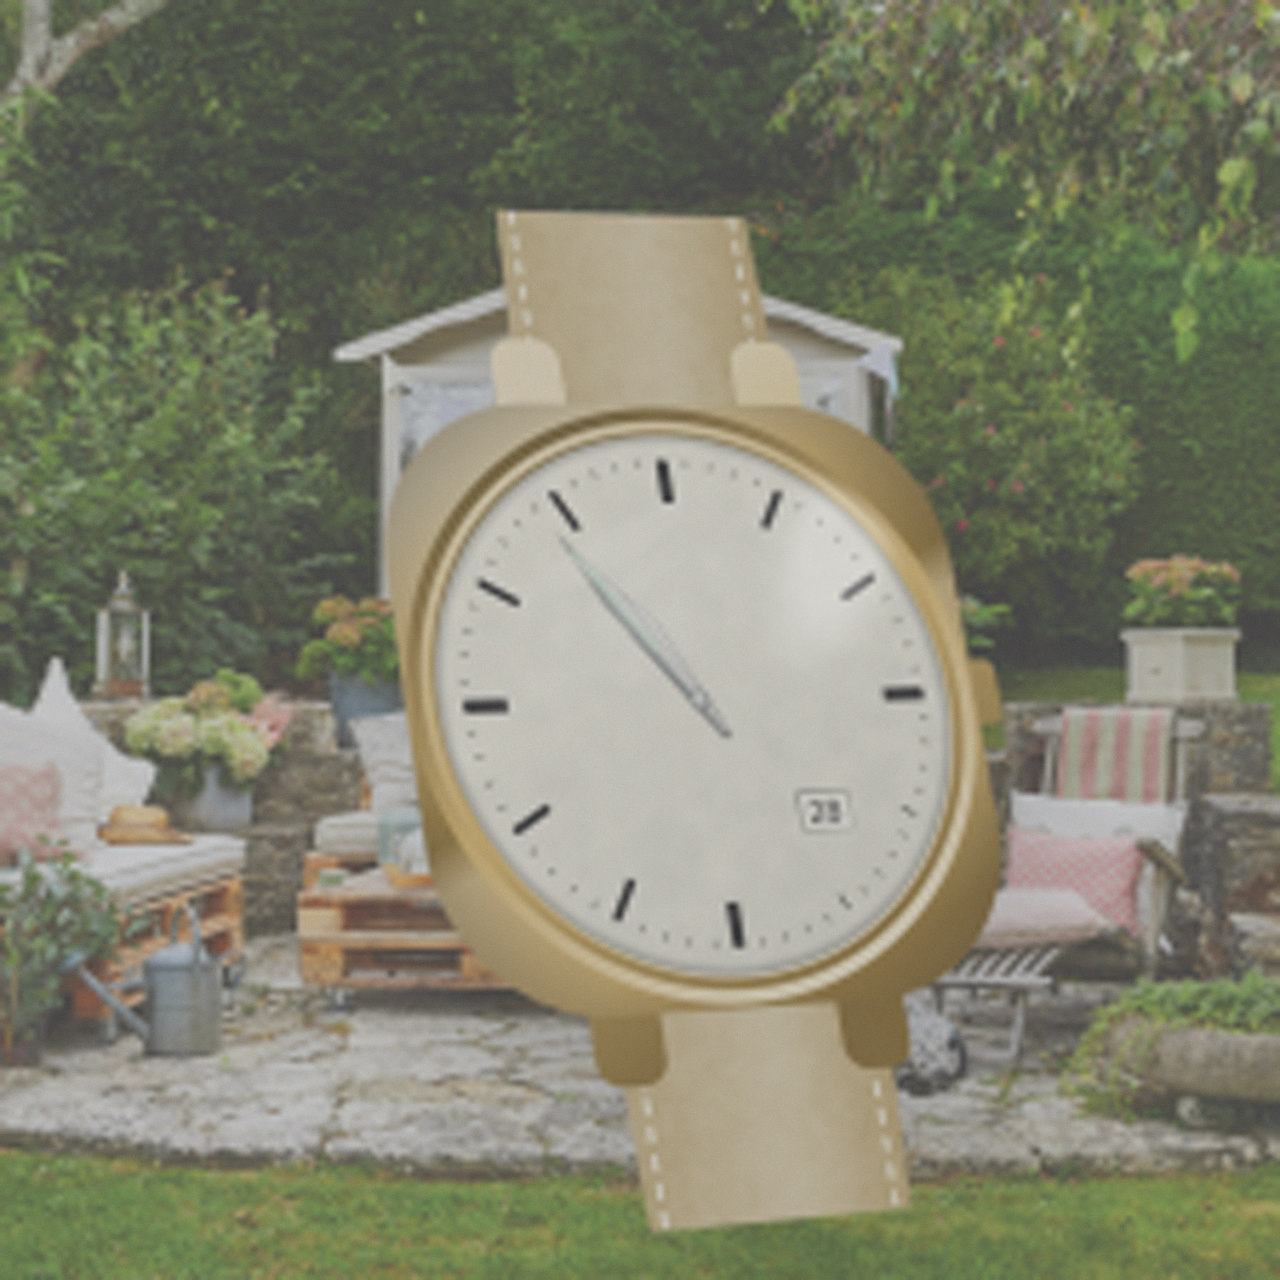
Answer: 10.54
